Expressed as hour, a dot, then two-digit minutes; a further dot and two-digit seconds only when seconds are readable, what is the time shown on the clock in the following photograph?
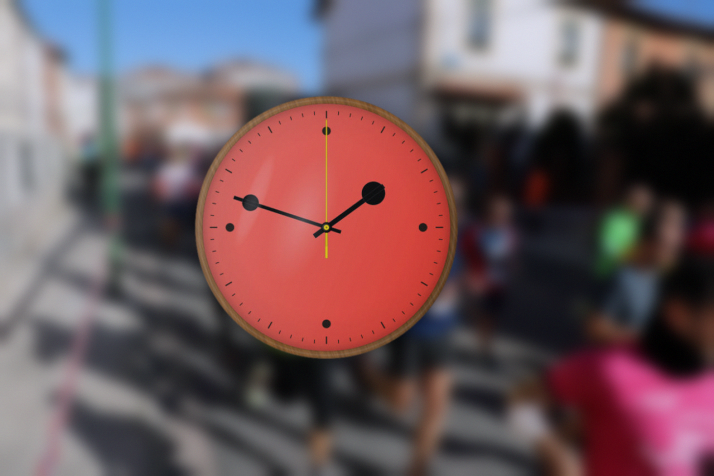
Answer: 1.48.00
